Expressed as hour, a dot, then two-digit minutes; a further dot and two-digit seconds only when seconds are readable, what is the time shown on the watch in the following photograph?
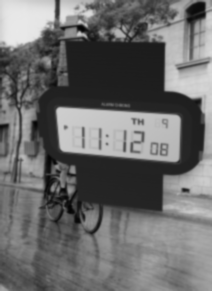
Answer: 11.12.08
